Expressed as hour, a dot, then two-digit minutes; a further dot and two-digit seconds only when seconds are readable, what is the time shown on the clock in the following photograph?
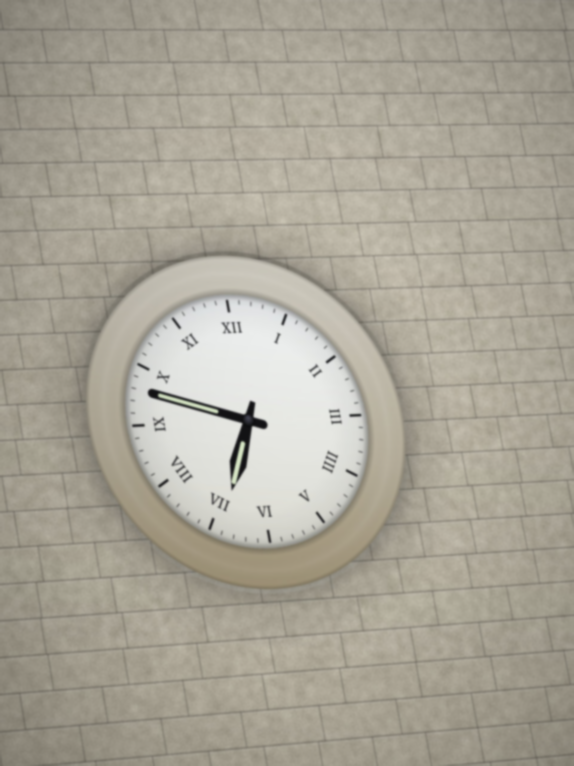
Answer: 6.48
